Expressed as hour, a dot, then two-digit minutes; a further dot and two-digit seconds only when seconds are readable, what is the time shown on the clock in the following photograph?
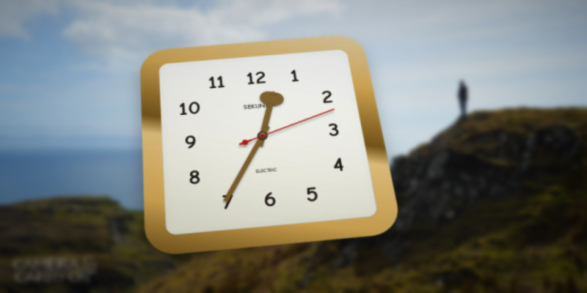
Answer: 12.35.12
